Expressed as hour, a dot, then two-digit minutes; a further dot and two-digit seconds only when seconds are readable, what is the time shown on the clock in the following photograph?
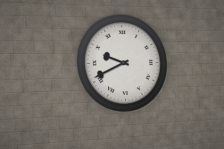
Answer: 9.41
